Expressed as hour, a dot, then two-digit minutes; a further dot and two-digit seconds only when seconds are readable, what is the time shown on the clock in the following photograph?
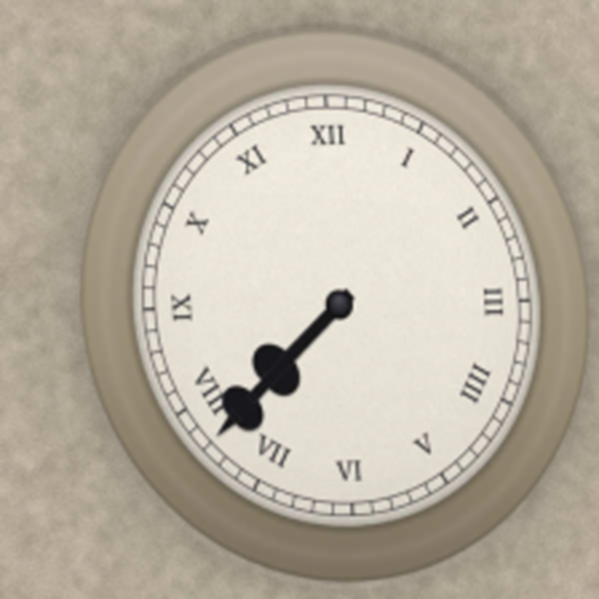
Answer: 7.38
